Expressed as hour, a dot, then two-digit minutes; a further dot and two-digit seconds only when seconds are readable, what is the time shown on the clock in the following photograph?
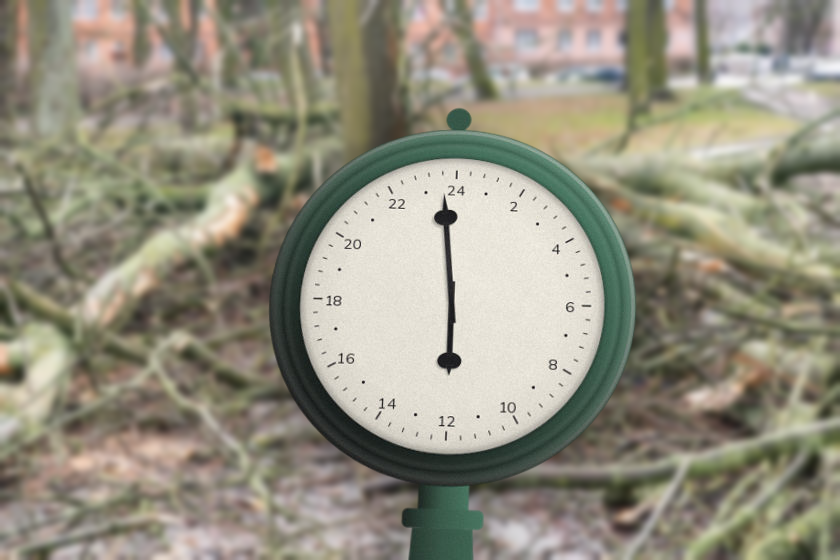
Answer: 11.59
